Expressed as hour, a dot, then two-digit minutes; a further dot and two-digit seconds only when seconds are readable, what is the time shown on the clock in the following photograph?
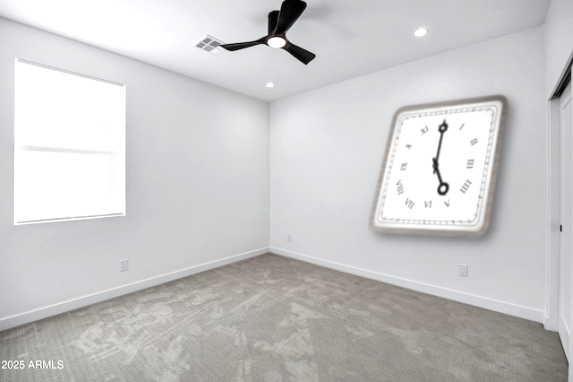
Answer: 5.00
